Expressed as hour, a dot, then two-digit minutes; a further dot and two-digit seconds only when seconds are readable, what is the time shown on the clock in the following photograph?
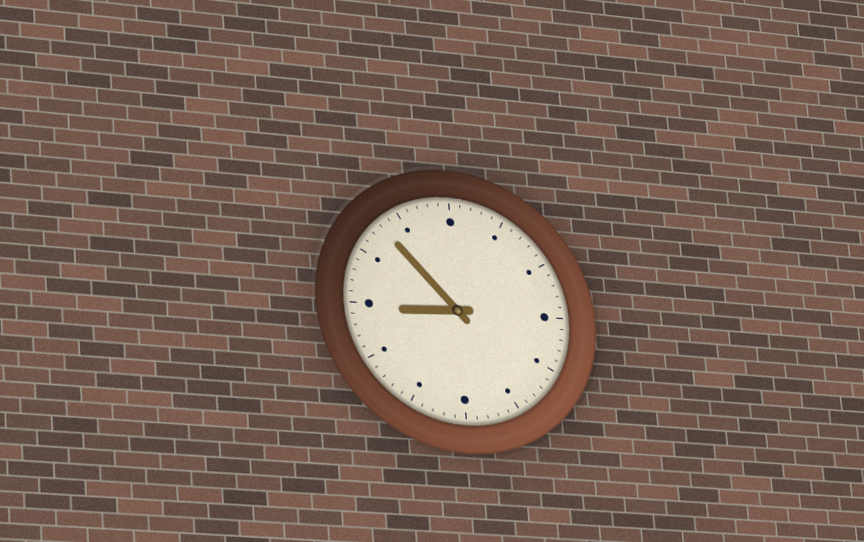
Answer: 8.53
